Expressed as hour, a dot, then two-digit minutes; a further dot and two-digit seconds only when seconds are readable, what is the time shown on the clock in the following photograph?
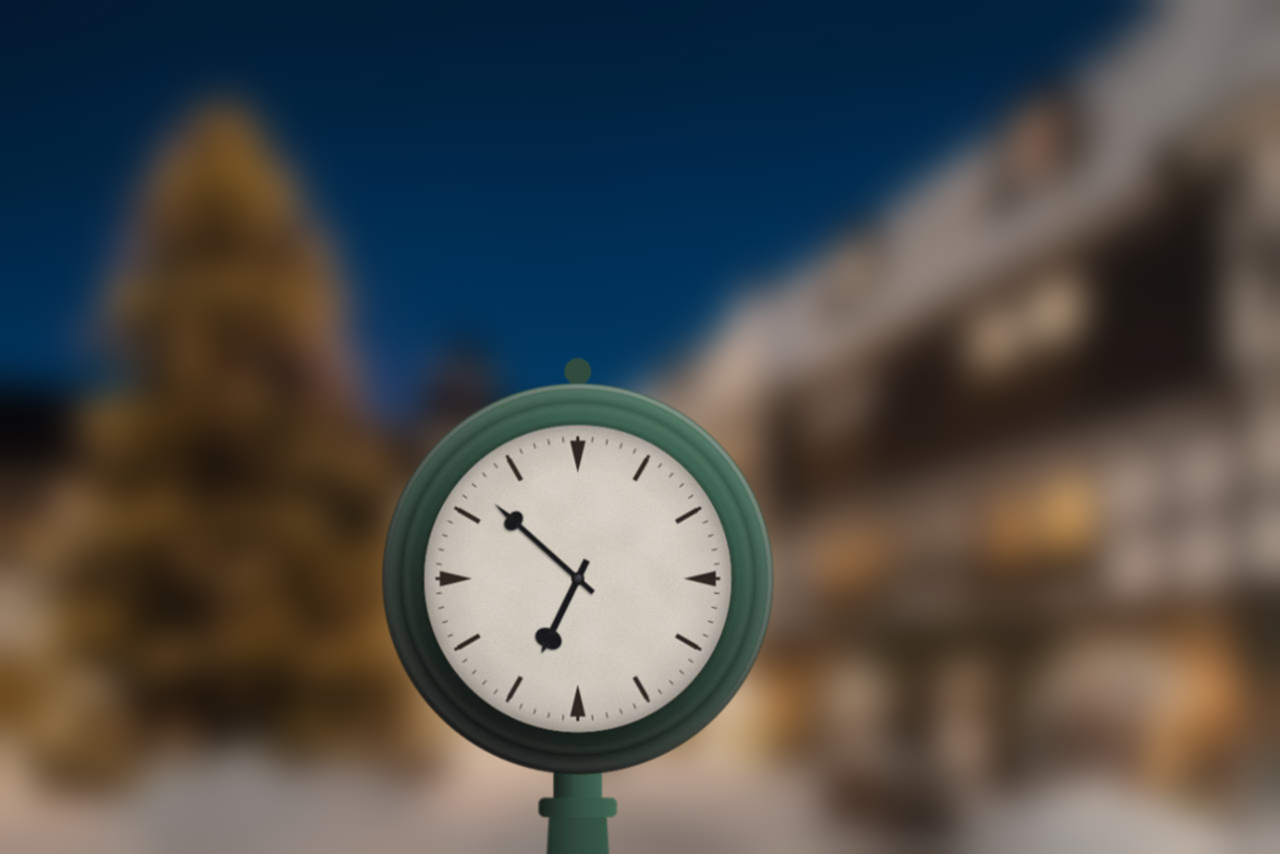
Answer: 6.52
